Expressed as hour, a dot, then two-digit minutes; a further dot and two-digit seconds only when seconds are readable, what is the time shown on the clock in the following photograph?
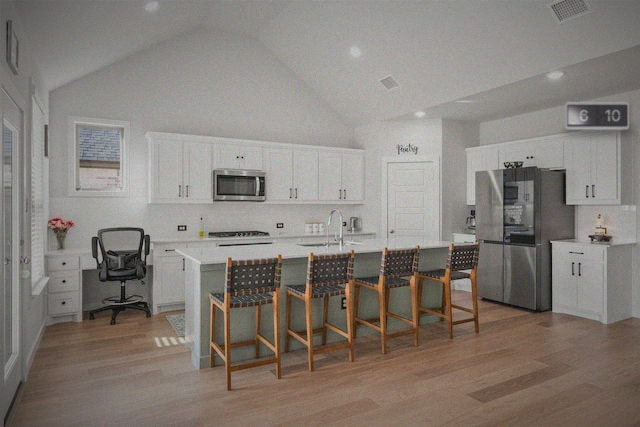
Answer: 6.10
